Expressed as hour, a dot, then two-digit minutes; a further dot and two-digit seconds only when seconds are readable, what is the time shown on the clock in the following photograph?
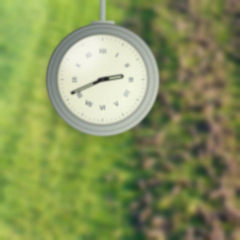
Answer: 2.41
